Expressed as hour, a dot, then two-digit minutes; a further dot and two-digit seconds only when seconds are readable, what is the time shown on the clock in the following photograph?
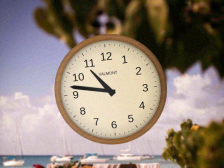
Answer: 10.47
